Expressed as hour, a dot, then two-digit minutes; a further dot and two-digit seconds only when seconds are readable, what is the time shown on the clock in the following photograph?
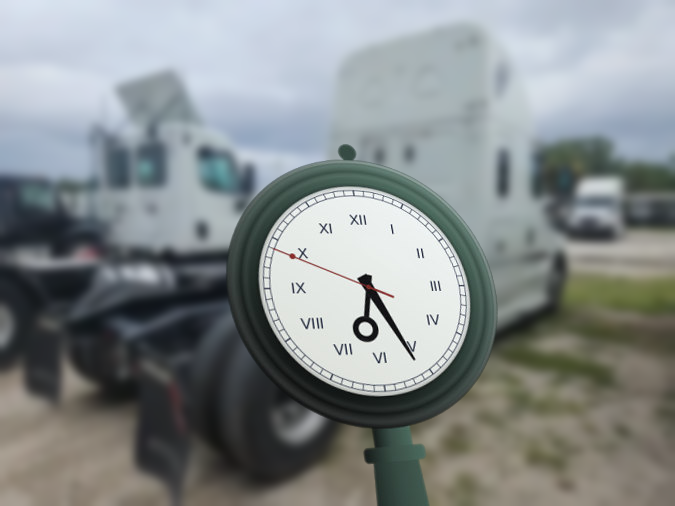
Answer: 6.25.49
